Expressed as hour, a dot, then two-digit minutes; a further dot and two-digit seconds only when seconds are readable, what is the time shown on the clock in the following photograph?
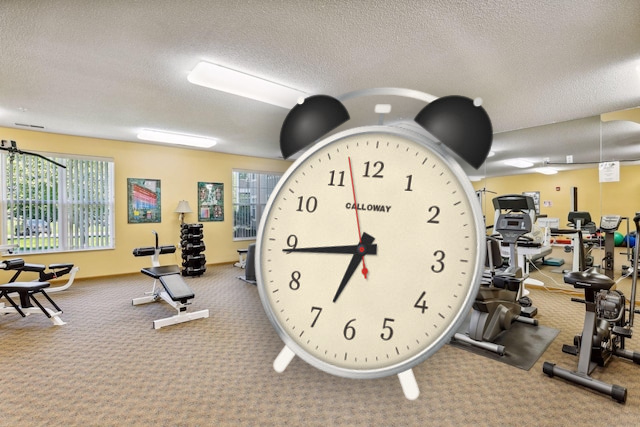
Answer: 6.43.57
